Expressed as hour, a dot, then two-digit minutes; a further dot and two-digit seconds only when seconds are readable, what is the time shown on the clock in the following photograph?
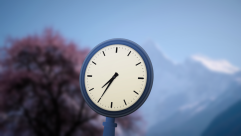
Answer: 7.35
